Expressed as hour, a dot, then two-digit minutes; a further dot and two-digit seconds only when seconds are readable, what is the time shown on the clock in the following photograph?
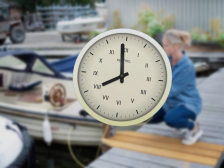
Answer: 7.59
